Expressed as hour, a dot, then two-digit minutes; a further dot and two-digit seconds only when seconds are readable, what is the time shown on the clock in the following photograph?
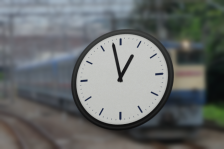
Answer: 12.58
